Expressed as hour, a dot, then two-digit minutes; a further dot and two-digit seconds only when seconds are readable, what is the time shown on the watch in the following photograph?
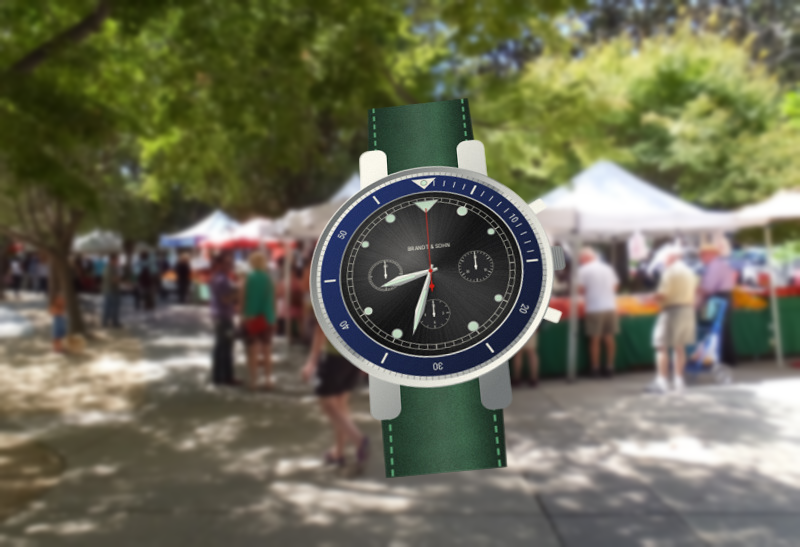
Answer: 8.33
